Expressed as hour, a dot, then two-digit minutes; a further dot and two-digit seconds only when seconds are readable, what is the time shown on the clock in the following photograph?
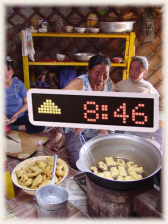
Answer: 8.46
